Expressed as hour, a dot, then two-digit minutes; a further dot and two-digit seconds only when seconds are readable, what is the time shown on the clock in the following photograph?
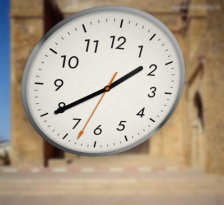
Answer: 1.39.33
